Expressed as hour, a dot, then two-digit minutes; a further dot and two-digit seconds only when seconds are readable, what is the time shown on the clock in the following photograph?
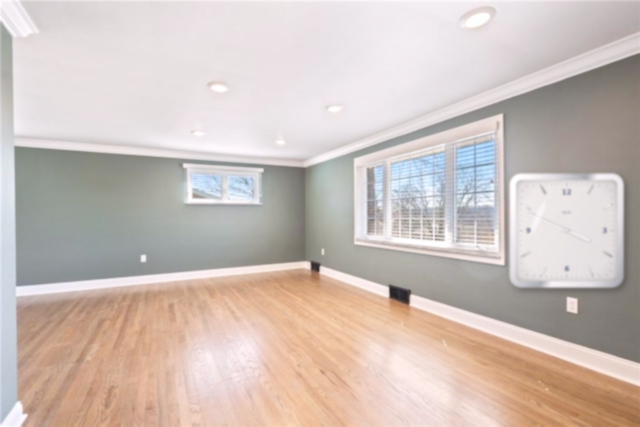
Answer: 3.49
